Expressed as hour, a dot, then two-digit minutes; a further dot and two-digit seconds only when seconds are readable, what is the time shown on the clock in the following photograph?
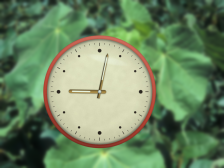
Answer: 9.02
